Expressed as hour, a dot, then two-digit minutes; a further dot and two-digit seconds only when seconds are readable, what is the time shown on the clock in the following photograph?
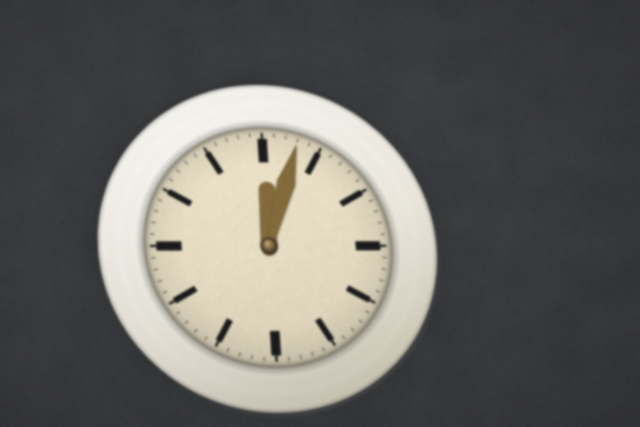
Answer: 12.03
